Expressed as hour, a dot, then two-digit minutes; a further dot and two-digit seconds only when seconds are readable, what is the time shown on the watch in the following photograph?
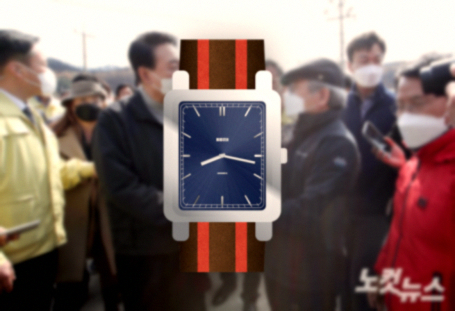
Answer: 8.17
